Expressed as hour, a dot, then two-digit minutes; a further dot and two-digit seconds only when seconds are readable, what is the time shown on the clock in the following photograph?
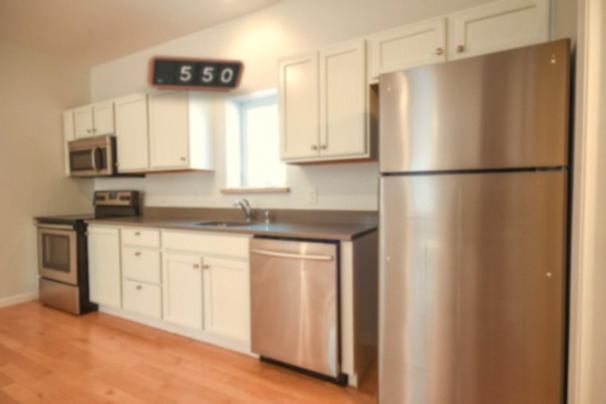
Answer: 5.50
